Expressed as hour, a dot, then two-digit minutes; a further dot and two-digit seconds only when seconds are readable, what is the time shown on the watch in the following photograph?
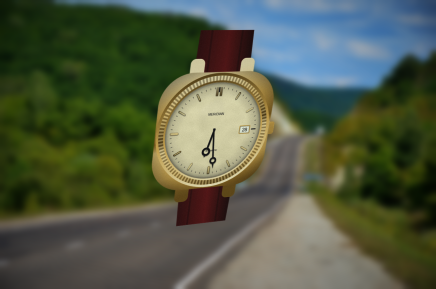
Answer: 6.29
